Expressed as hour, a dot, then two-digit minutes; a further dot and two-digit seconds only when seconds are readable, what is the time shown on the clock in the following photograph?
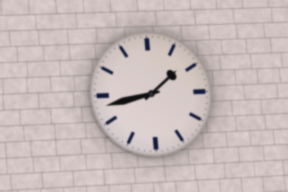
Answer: 1.43
